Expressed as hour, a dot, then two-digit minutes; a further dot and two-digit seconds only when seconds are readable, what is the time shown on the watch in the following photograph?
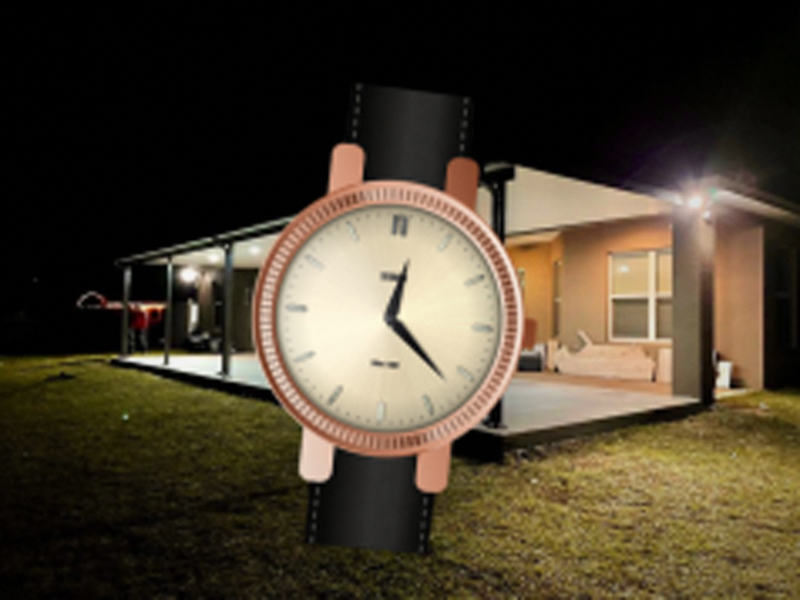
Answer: 12.22
